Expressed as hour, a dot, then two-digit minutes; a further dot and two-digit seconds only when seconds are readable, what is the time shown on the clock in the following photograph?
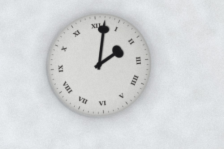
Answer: 2.02
